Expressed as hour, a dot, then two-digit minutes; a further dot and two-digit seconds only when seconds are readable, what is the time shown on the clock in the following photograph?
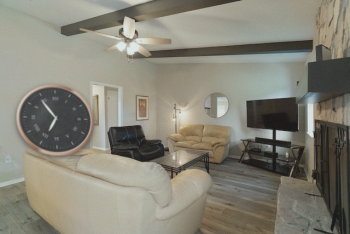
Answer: 6.54
